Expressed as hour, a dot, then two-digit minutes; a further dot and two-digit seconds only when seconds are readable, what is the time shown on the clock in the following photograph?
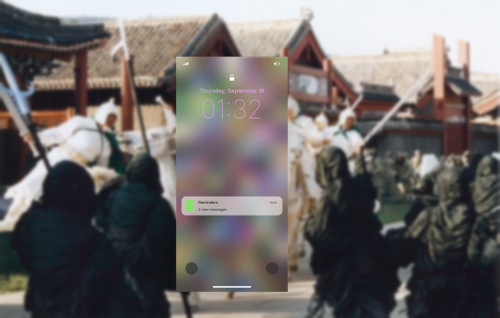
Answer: 1.32
